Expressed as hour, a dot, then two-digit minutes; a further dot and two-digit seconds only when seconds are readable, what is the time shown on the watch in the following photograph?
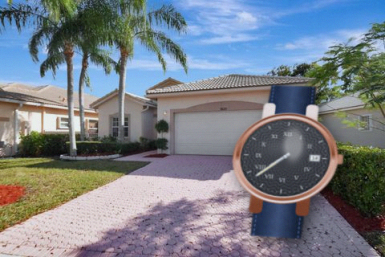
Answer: 7.38
